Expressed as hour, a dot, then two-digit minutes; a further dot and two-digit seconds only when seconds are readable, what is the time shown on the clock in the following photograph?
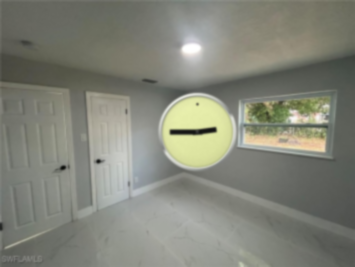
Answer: 2.45
